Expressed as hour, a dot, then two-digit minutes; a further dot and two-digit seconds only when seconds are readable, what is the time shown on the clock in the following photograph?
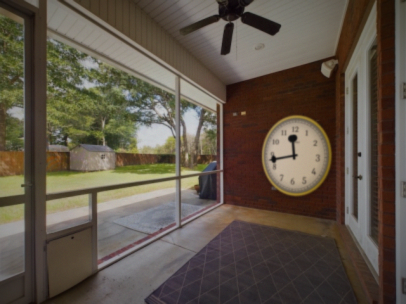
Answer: 11.43
